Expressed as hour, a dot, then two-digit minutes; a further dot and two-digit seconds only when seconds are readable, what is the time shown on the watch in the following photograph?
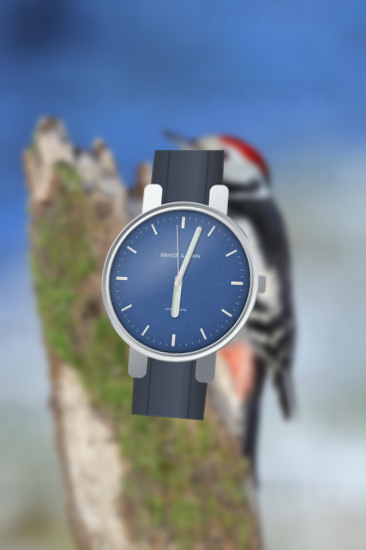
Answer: 6.02.59
